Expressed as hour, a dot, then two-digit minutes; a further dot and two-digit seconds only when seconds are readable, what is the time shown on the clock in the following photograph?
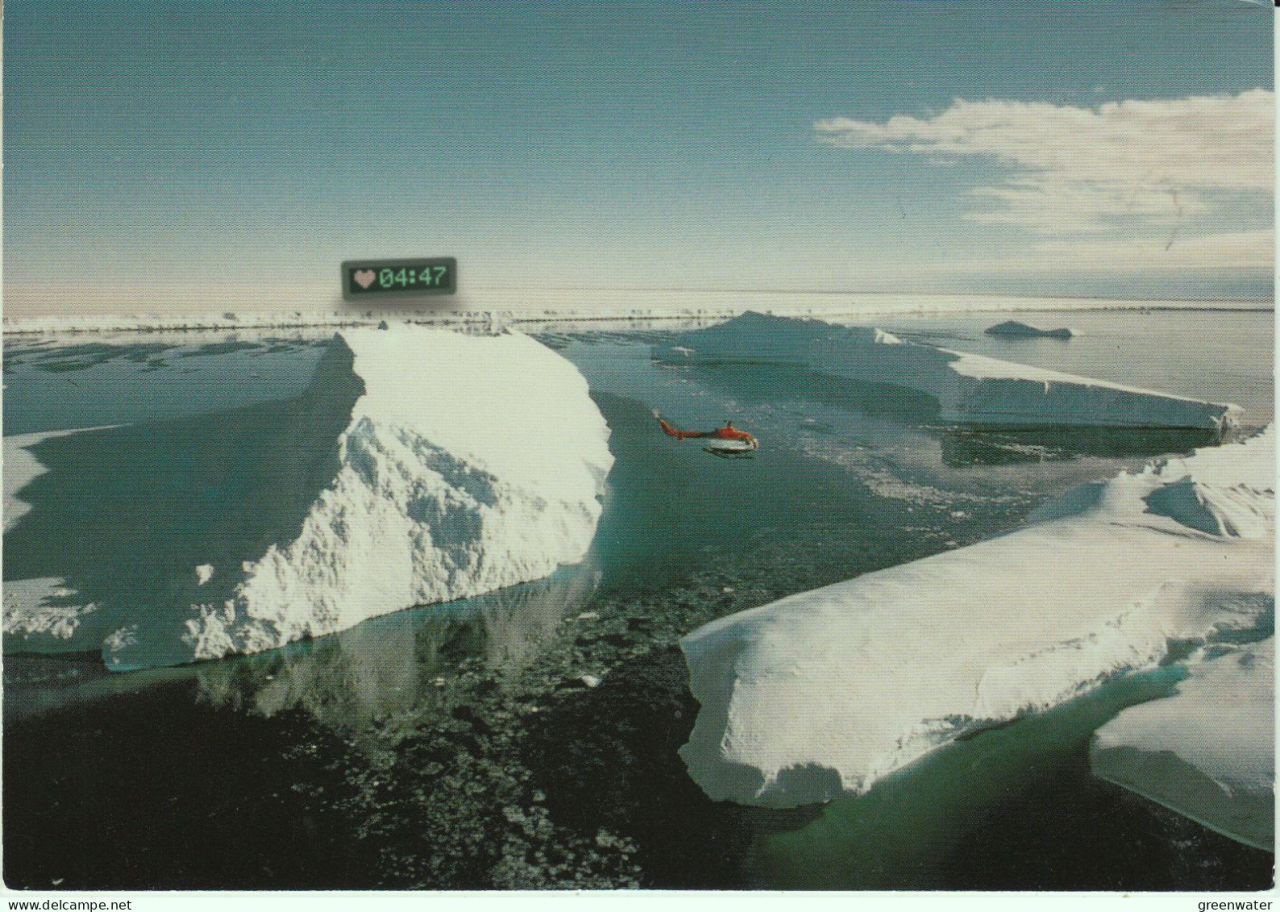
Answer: 4.47
